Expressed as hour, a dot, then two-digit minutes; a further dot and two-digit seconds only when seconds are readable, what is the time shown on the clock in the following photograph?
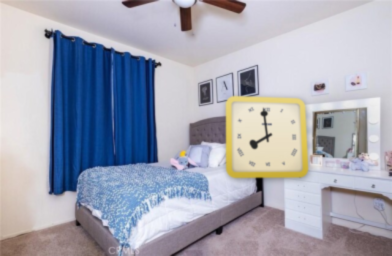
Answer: 7.59
